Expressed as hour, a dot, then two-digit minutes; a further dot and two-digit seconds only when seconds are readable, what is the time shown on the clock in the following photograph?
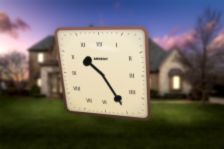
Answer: 10.25
